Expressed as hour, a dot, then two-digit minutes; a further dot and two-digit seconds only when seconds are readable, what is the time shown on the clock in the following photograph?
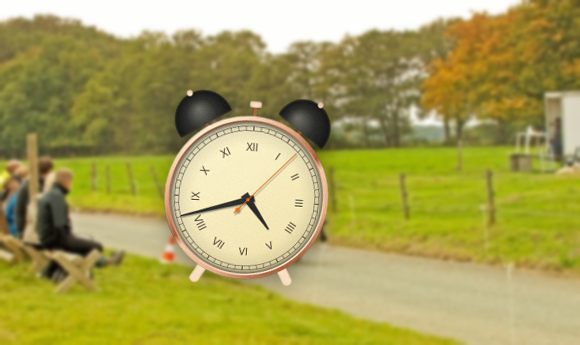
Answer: 4.42.07
